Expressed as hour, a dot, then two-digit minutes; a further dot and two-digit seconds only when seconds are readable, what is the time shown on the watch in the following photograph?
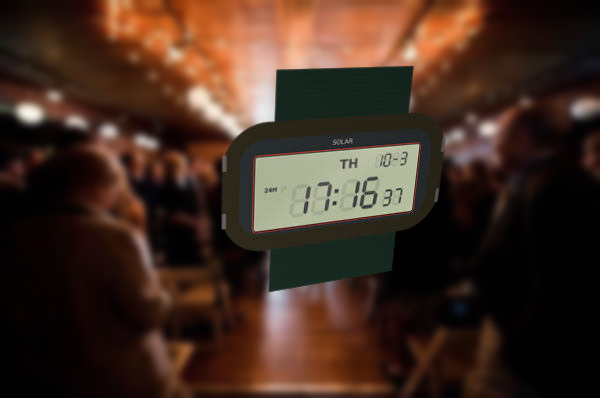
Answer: 17.16.37
